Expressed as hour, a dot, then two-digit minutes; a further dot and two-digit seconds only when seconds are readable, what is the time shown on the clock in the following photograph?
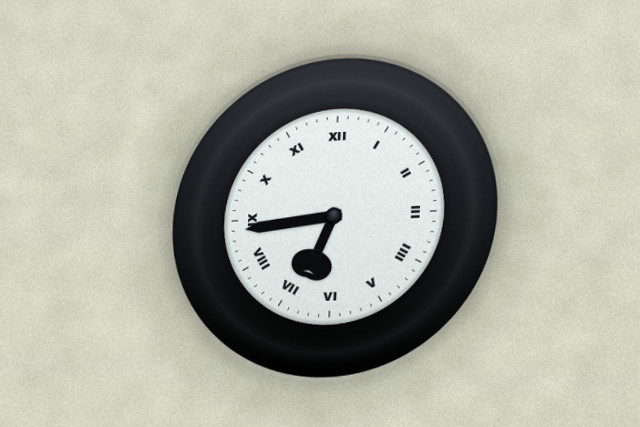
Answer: 6.44
